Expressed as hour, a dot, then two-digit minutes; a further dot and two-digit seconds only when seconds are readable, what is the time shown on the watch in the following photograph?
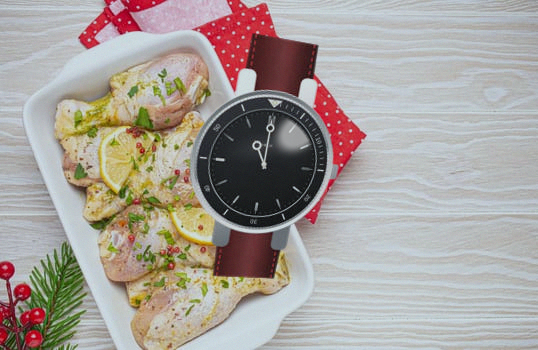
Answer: 11.00
